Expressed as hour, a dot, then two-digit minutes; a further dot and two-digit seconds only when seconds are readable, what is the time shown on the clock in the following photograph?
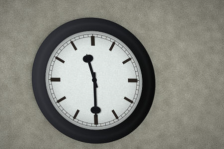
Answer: 11.30
